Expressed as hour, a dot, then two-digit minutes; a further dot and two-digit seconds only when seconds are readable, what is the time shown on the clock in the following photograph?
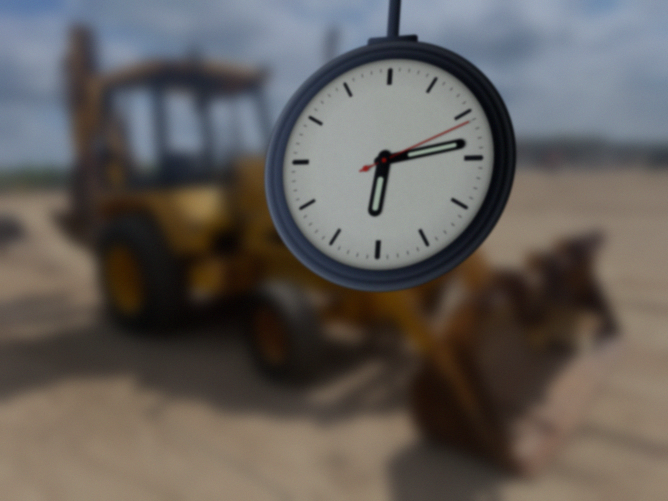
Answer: 6.13.11
